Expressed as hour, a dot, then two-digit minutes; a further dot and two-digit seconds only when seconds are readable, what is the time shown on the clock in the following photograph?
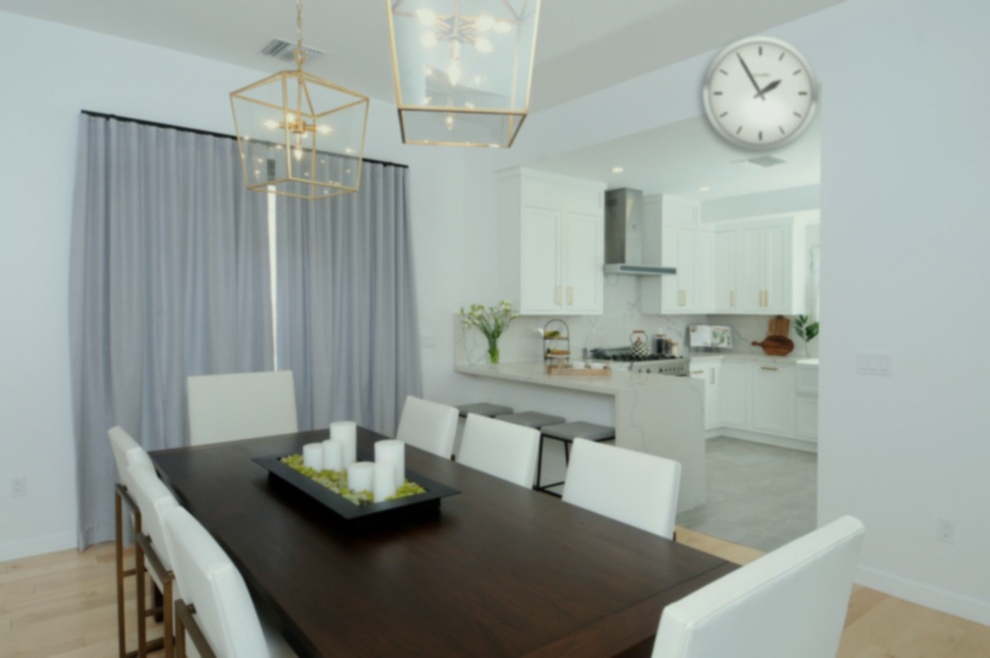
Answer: 1.55
